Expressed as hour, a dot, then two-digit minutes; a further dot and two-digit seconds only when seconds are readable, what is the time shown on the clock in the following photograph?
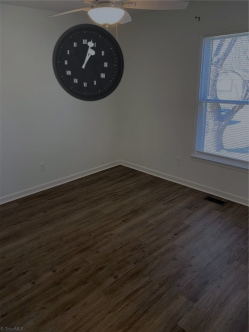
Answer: 1.03
